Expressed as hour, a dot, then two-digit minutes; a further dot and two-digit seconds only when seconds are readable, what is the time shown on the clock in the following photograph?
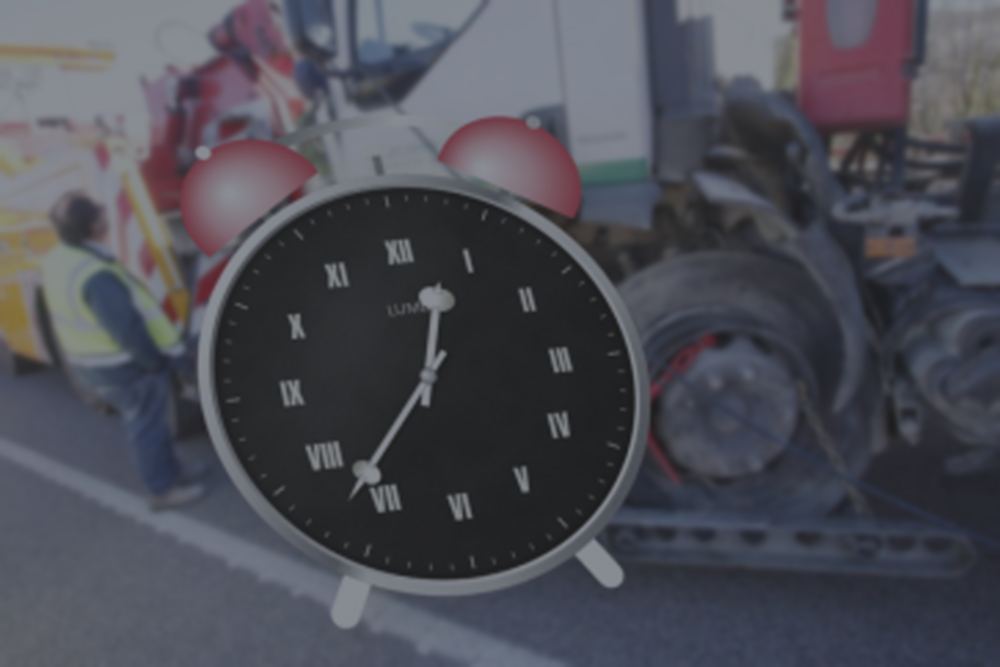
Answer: 12.37
